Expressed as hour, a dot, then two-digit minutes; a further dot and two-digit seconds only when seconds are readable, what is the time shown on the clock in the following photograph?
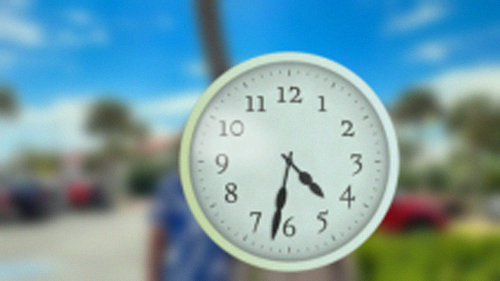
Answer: 4.32
